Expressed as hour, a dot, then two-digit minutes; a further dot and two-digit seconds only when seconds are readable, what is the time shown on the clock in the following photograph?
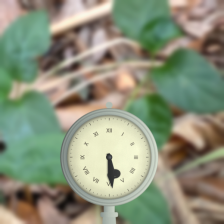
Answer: 5.29
